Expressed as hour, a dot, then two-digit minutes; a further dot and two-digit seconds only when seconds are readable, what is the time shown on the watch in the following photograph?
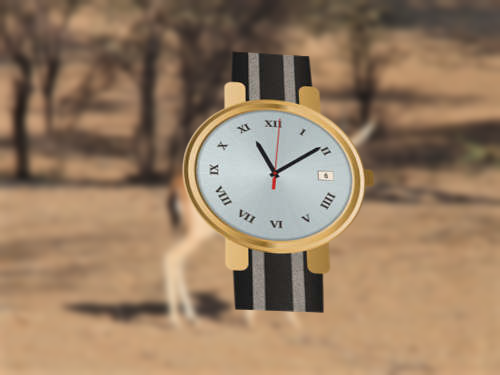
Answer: 11.09.01
